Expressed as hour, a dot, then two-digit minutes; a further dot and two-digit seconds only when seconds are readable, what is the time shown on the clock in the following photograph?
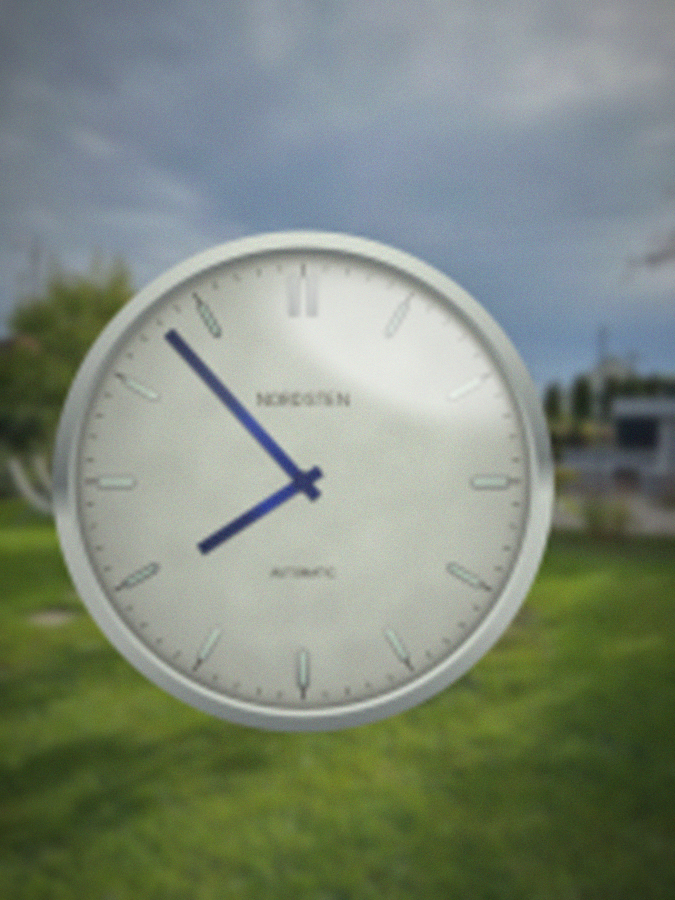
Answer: 7.53
